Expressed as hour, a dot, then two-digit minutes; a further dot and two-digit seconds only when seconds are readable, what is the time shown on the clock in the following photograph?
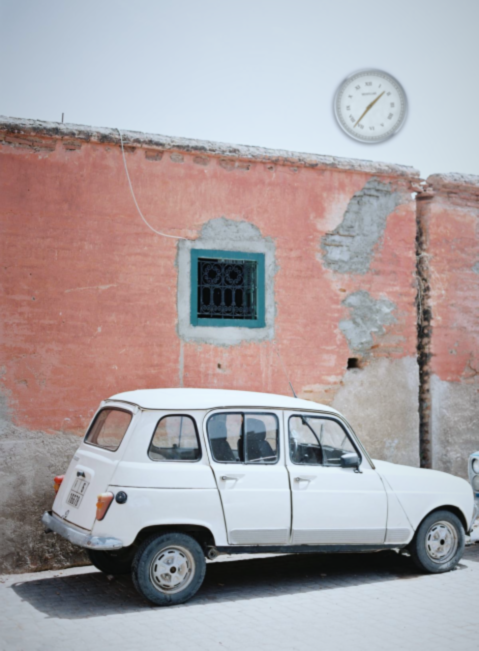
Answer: 1.37
